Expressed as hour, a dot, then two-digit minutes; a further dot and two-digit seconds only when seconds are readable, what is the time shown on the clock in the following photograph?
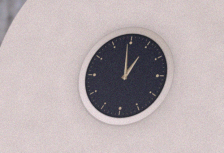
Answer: 12.59
